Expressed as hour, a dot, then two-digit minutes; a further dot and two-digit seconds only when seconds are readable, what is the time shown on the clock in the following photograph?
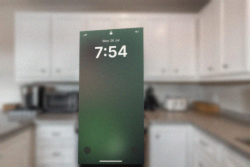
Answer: 7.54
